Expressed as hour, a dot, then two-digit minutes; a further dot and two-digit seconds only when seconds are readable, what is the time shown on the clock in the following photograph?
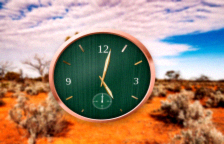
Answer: 5.02
